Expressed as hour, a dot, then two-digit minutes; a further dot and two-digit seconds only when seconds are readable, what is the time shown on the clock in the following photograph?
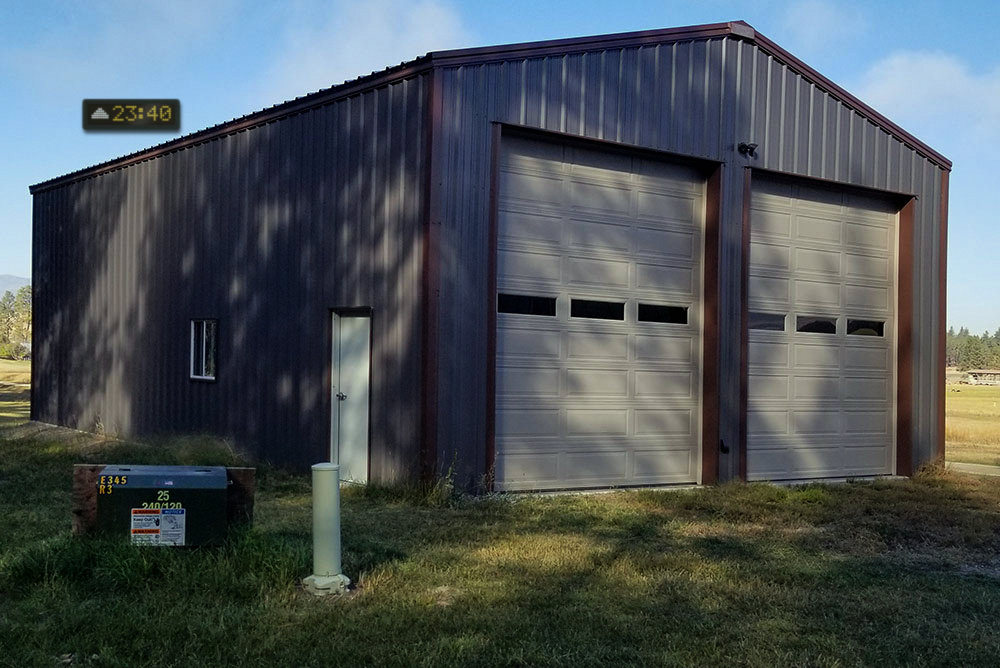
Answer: 23.40
